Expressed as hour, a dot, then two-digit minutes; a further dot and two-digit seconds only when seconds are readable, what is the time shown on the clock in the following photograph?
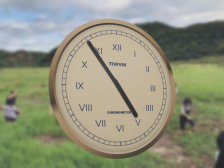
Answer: 4.54
